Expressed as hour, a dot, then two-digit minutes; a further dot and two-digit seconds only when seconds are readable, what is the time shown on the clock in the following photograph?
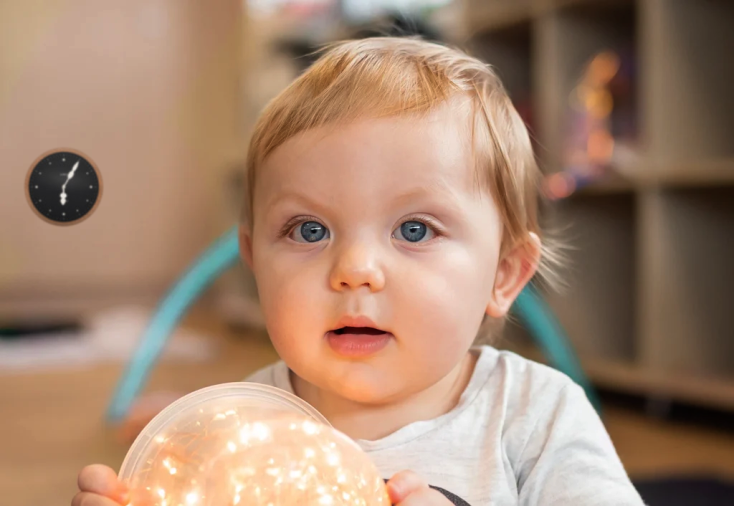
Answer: 6.05
